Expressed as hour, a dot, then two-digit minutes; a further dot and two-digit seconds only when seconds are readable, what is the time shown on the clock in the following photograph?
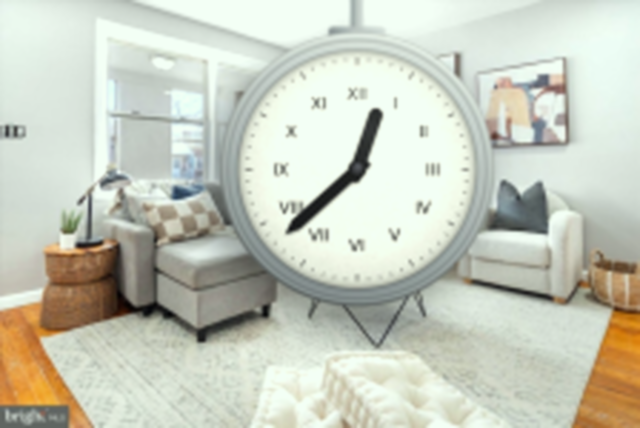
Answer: 12.38
